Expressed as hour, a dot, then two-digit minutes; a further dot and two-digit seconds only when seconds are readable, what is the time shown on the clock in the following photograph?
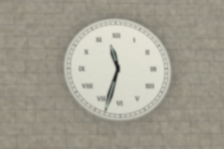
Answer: 11.33
